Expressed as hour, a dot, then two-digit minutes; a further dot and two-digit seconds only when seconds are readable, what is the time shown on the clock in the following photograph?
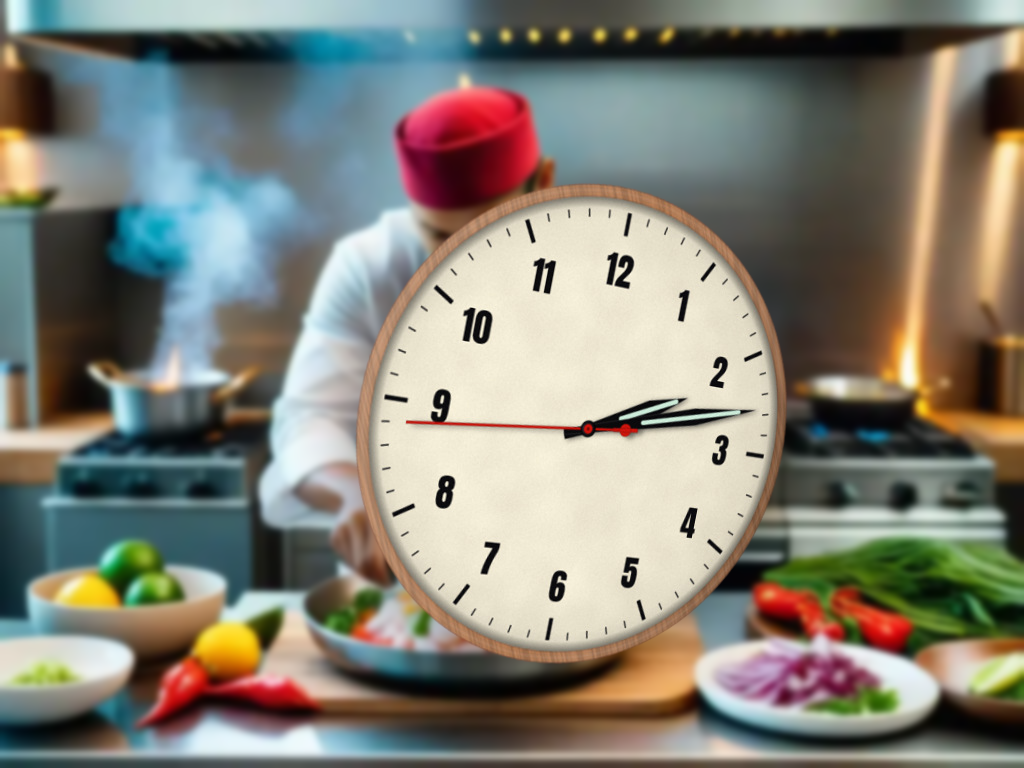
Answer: 2.12.44
